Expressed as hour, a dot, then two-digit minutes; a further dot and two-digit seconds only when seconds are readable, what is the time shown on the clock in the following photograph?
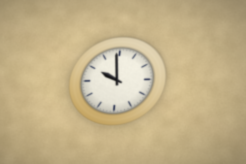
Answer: 9.59
